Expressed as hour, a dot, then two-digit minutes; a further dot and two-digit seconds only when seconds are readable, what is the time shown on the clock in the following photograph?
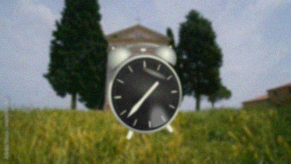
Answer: 1.38
